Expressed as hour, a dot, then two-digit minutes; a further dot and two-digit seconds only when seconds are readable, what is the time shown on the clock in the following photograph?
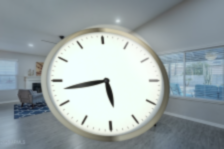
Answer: 5.43
